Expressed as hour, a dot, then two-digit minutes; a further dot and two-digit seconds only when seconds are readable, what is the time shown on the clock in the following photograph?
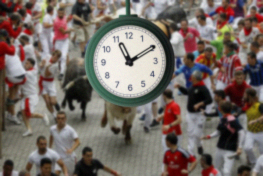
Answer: 11.10
